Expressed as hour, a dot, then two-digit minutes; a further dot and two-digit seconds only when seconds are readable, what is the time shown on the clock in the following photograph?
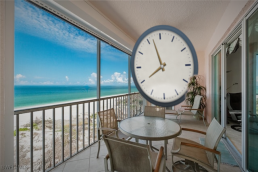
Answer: 7.57
